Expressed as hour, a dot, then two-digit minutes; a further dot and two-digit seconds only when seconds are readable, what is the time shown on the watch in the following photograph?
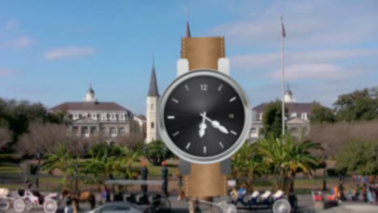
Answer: 6.21
